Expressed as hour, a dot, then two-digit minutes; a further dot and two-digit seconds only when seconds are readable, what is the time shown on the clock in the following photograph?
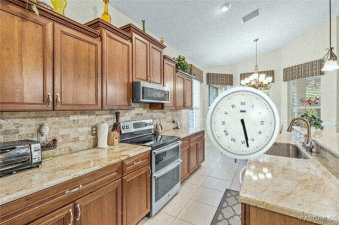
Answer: 5.28
